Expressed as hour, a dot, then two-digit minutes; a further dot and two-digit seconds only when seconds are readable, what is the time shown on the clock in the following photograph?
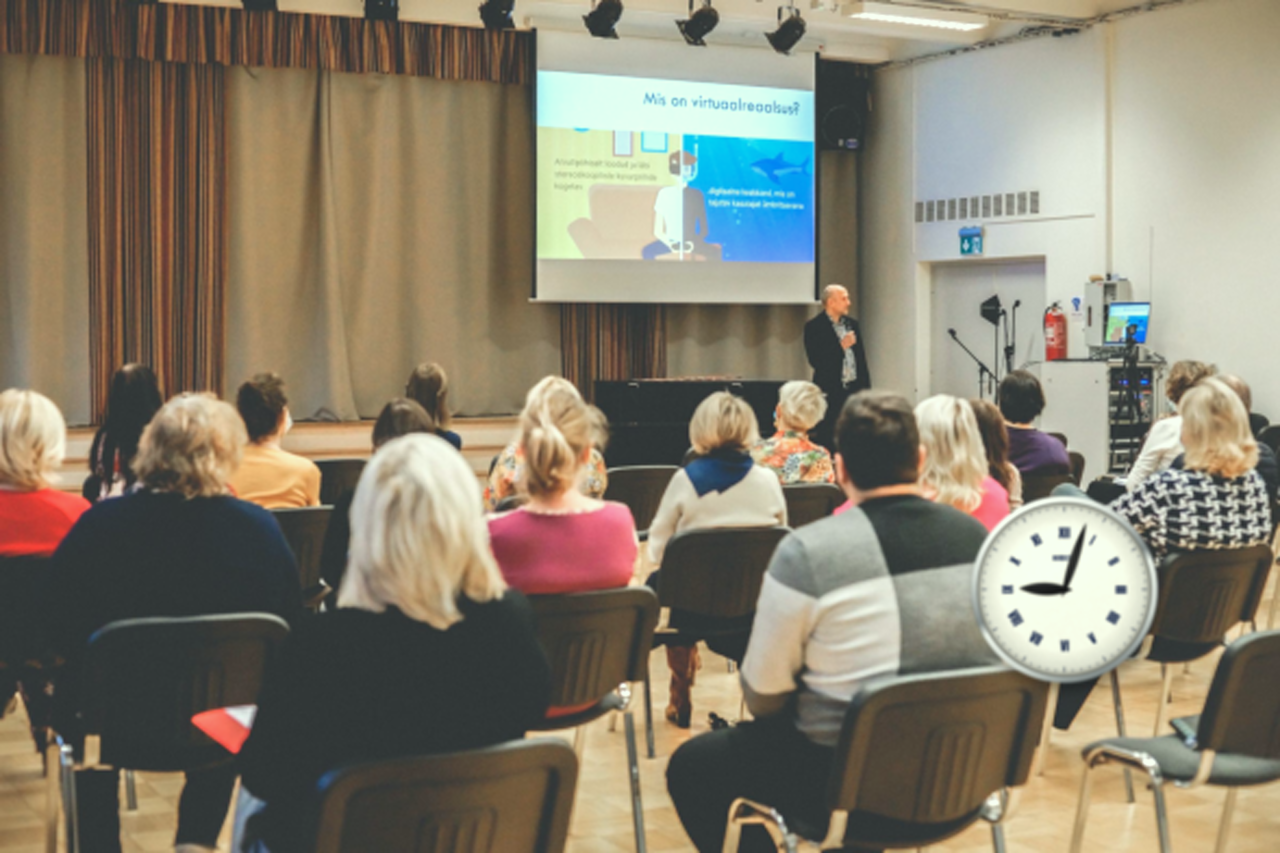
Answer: 9.03
